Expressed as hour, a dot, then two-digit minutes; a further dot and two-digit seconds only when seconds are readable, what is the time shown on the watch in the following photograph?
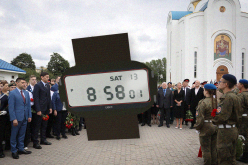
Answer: 8.58.01
